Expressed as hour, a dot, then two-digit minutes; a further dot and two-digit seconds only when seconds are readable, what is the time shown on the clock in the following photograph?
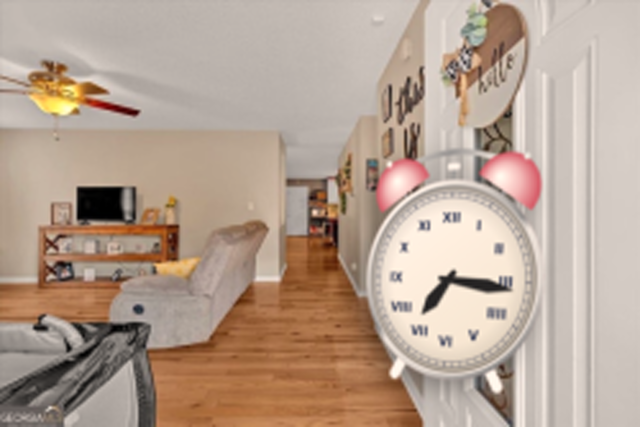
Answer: 7.16
